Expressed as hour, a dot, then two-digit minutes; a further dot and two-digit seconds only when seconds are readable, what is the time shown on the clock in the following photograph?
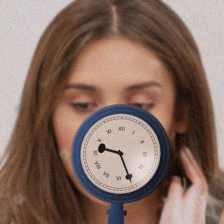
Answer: 9.26
